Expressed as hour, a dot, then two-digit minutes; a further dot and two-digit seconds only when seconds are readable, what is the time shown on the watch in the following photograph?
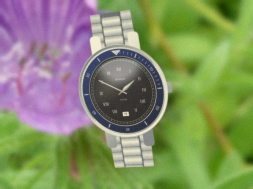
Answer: 1.50
